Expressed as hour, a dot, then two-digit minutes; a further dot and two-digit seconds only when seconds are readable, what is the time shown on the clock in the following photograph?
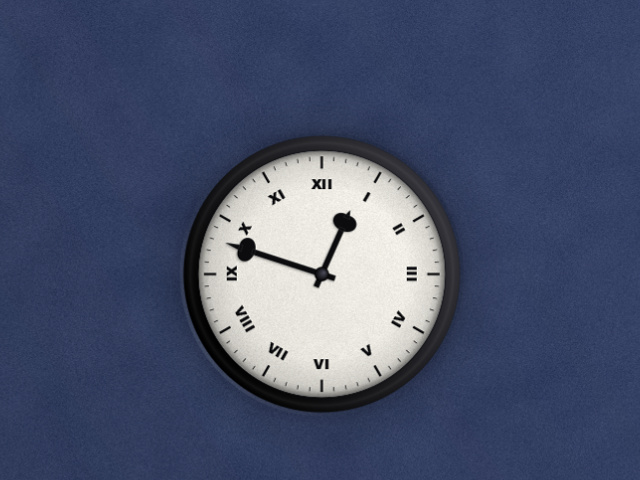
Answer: 12.48
